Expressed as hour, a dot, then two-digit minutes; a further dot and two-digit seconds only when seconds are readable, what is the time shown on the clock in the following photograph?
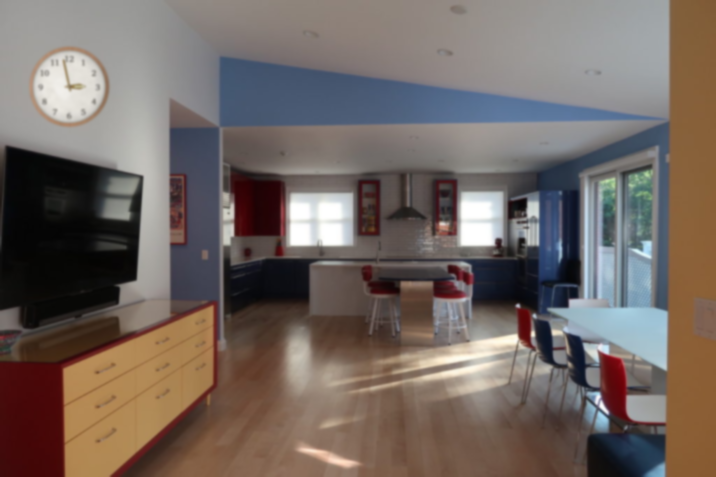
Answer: 2.58
